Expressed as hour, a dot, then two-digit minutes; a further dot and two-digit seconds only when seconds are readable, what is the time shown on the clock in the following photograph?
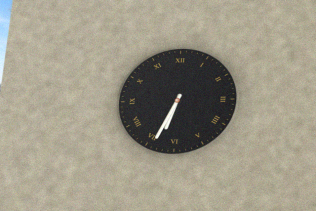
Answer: 6.34
